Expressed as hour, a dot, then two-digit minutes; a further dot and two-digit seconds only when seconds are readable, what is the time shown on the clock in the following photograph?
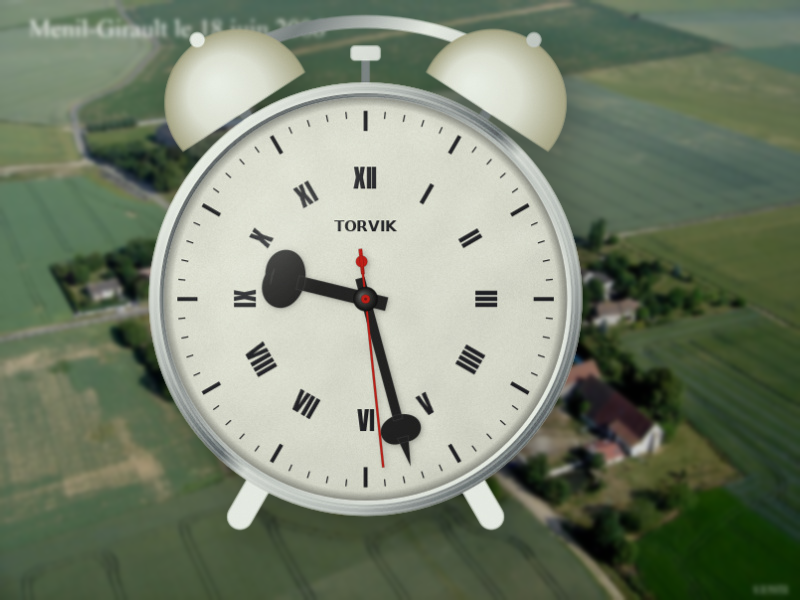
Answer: 9.27.29
